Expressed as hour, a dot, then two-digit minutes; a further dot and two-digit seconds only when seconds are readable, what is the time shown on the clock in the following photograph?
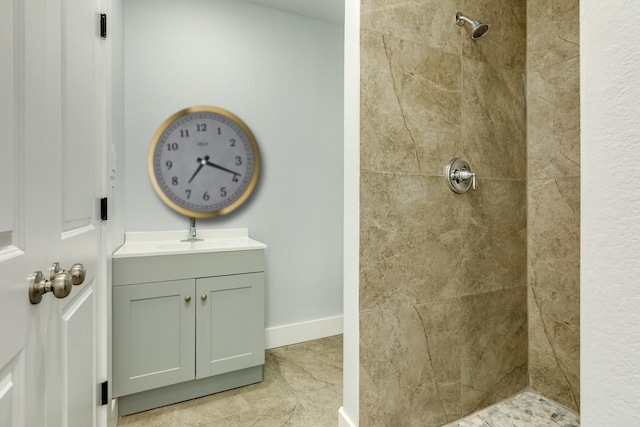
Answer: 7.19
